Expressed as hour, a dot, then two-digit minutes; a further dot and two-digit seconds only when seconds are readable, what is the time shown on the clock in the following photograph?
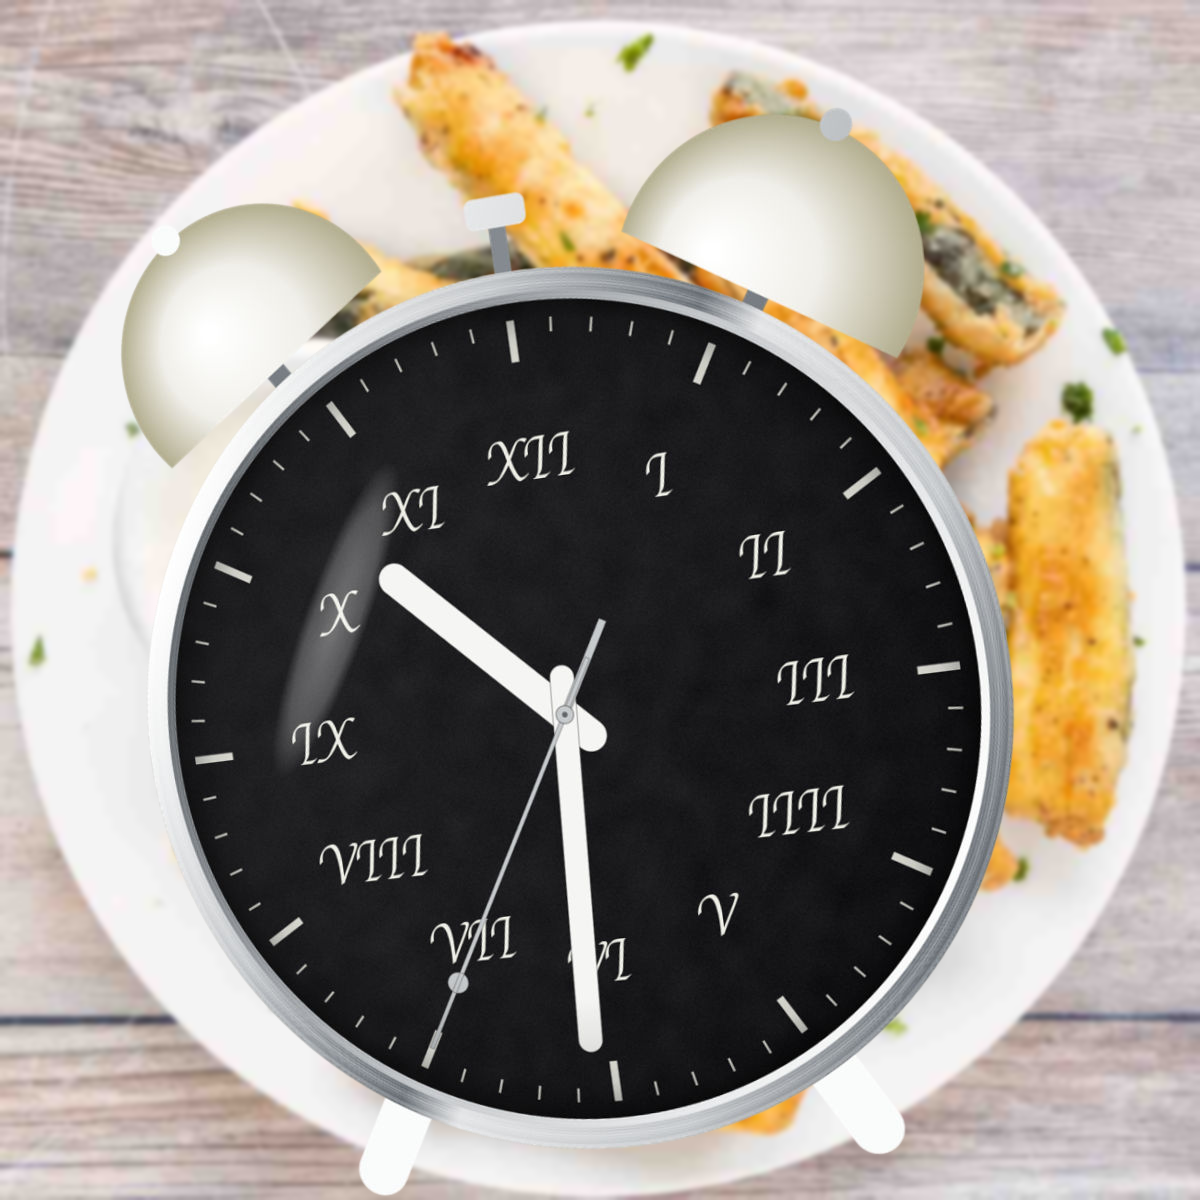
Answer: 10.30.35
